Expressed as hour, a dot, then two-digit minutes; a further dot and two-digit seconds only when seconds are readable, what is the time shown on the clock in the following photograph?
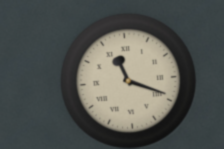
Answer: 11.19
